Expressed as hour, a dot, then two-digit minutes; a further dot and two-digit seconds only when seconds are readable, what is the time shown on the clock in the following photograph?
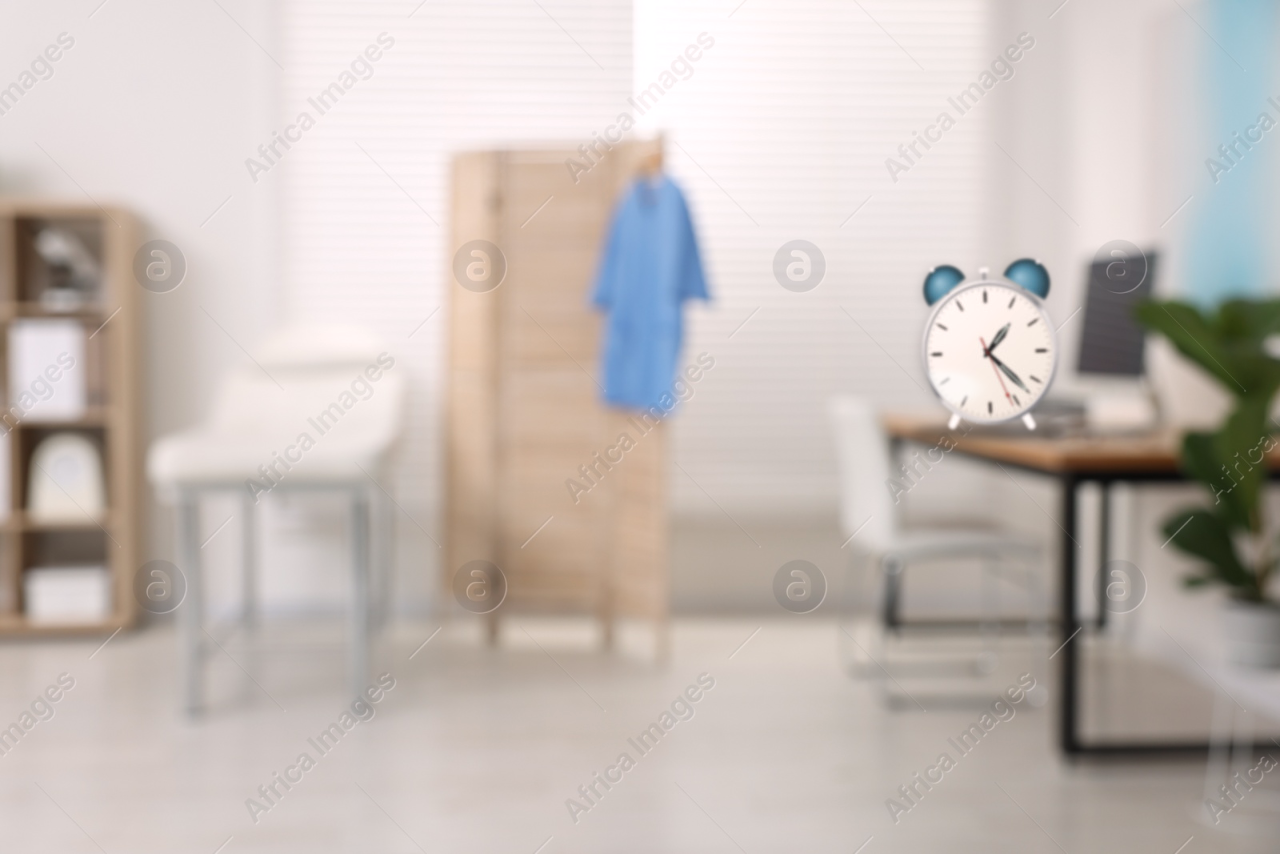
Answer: 1.22.26
